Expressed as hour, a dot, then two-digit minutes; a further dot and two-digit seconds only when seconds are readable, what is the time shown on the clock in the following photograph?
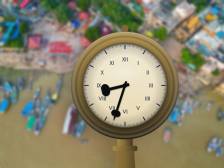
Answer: 8.33
